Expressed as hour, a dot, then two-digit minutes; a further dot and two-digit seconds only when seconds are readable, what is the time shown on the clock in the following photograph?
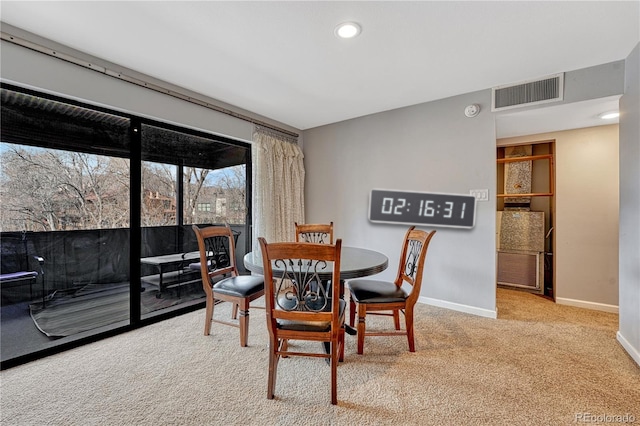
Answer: 2.16.31
